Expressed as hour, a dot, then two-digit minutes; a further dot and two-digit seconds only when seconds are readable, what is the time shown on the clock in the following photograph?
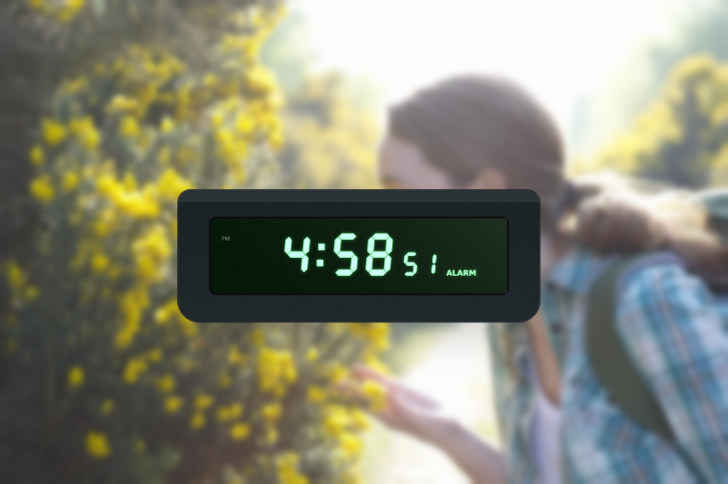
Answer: 4.58.51
